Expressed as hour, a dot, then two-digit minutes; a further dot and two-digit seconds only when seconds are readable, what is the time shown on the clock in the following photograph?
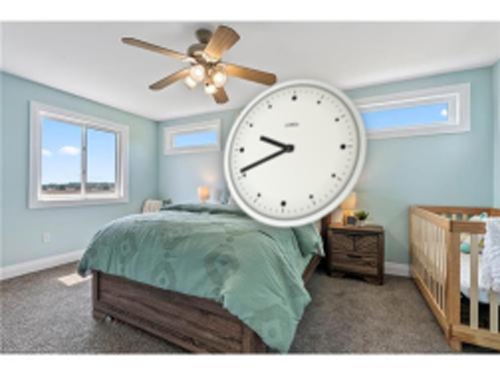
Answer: 9.41
